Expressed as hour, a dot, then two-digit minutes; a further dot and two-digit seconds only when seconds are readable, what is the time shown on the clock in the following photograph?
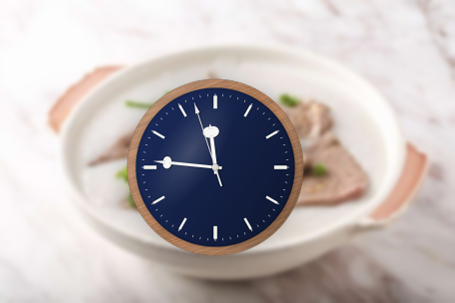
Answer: 11.45.57
